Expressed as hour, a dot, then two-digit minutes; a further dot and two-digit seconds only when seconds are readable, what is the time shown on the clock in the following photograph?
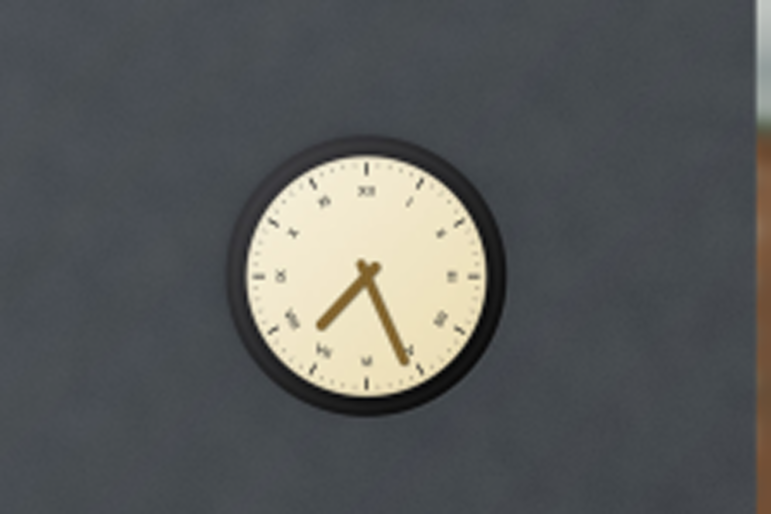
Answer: 7.26
